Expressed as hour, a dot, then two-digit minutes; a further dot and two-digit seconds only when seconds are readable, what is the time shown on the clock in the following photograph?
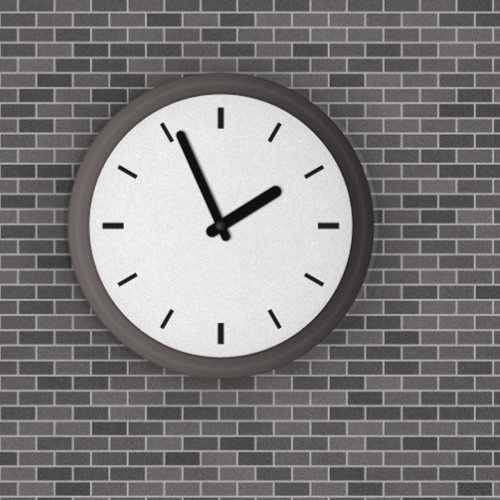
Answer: 1.56
